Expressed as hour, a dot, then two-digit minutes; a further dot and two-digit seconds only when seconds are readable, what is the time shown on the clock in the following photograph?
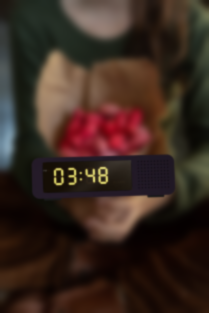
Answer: 3.48
